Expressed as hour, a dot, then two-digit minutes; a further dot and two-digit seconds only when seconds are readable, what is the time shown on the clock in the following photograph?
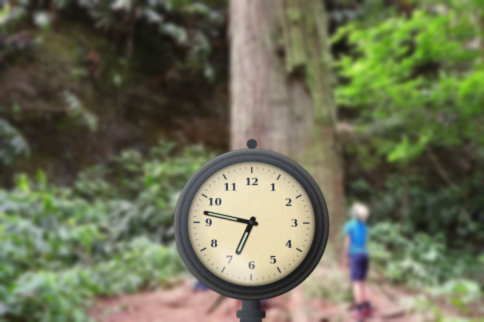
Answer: 6.47
